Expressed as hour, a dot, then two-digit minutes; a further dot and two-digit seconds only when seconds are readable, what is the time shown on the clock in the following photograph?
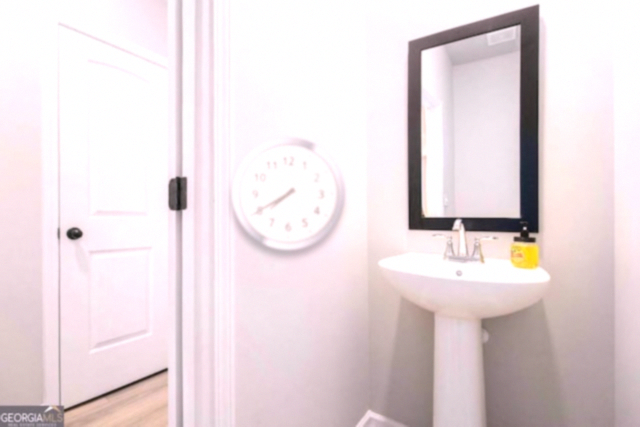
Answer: 7.40
